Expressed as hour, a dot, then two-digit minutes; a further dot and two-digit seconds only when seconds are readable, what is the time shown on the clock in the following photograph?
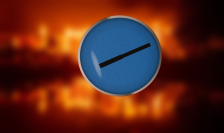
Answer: 8.11
